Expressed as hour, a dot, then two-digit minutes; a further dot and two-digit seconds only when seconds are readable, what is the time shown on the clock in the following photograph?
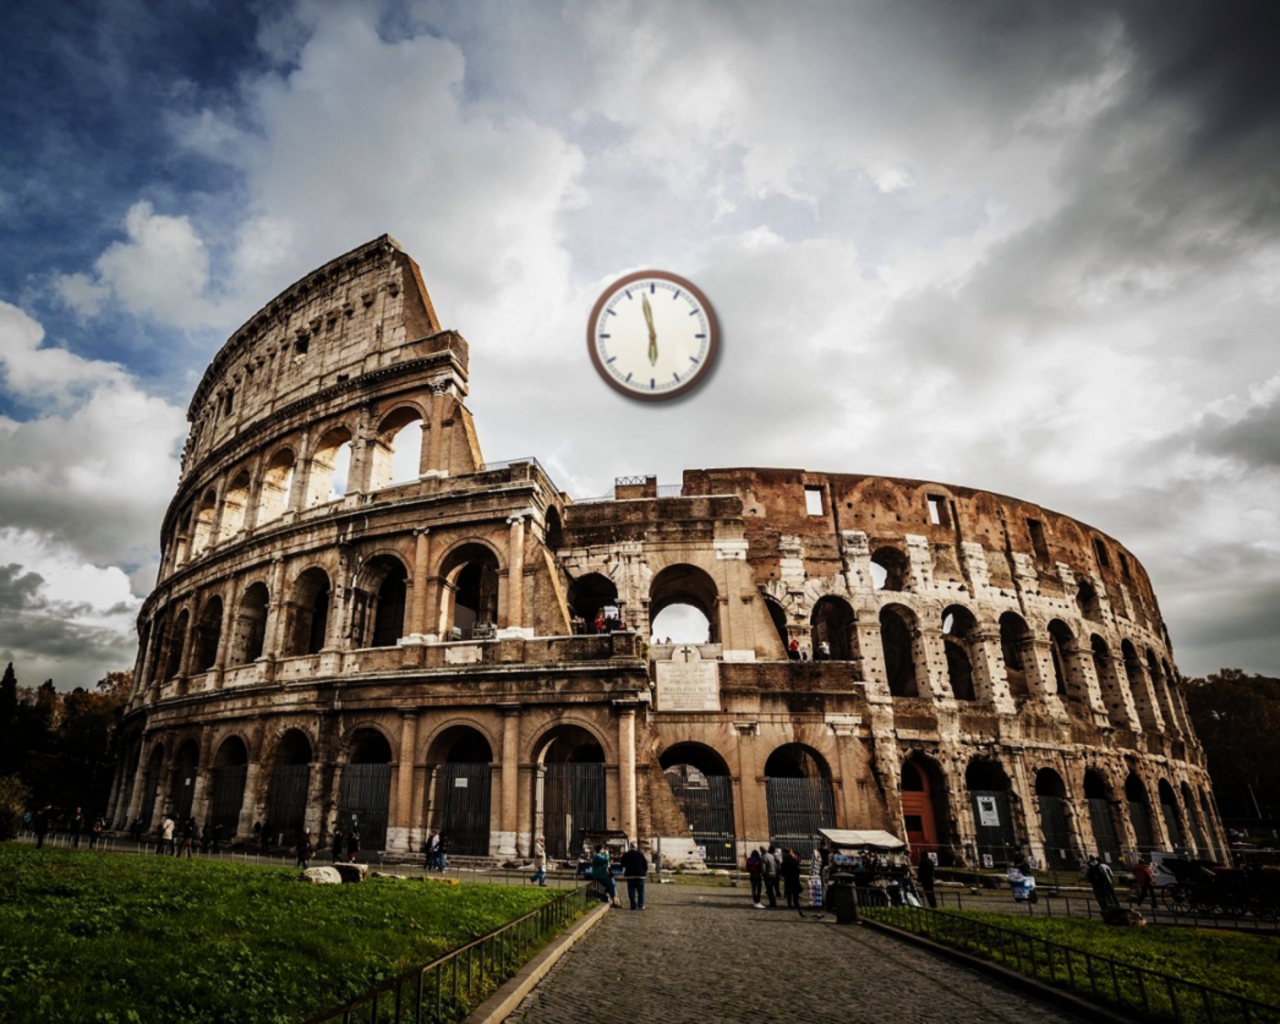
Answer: 5.58
